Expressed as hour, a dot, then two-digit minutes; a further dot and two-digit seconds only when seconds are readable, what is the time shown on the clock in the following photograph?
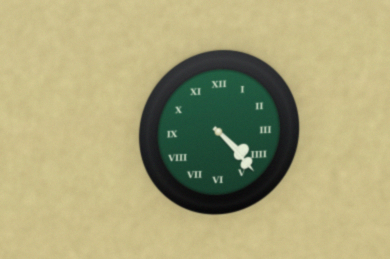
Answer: 4.23
